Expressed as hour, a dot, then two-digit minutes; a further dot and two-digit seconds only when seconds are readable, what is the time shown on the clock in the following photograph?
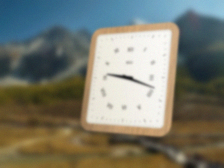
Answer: 9.18
